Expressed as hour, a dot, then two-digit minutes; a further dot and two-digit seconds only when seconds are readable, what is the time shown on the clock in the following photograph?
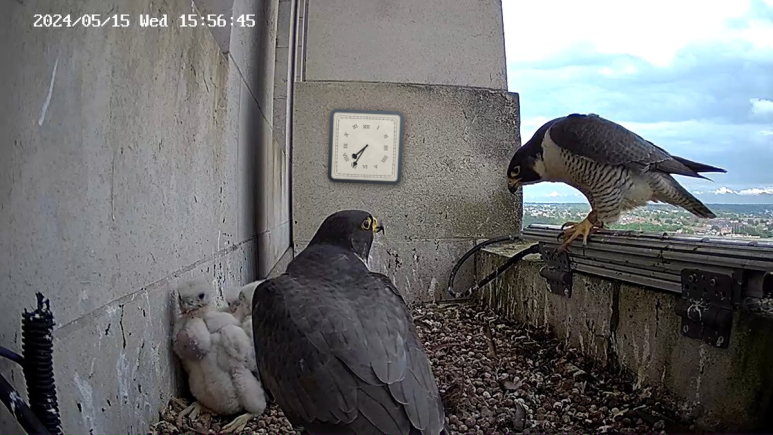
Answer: 7.35
